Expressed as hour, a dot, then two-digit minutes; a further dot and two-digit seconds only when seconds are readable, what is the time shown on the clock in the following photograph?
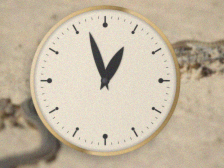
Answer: 12.57
